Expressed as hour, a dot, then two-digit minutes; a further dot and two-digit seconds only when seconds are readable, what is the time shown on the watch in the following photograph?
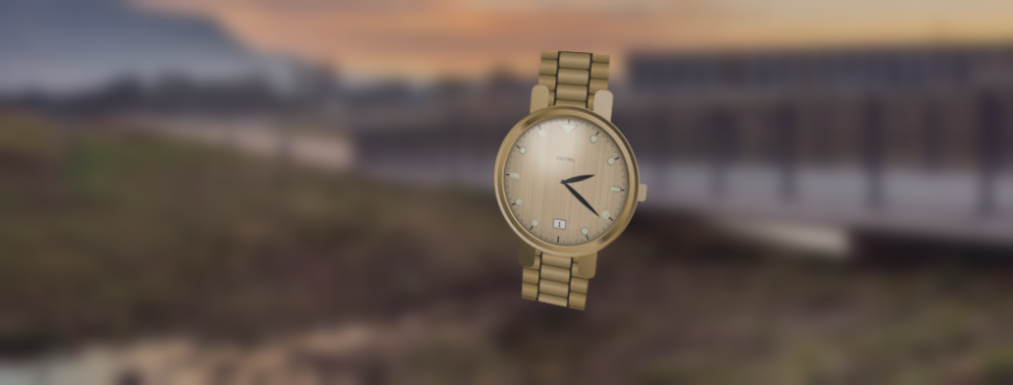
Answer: 2.21
